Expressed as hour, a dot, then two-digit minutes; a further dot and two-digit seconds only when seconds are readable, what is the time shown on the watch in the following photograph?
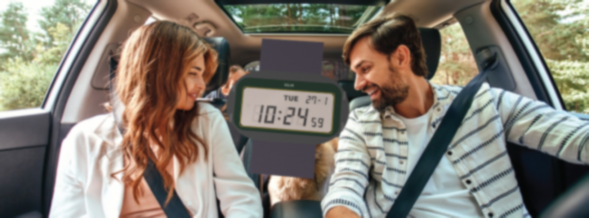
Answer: 10.24
